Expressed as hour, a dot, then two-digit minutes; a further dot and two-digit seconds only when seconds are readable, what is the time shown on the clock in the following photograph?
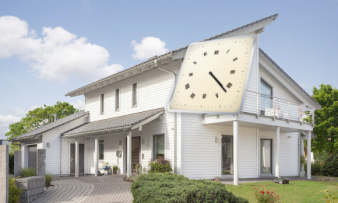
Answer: 4.22
